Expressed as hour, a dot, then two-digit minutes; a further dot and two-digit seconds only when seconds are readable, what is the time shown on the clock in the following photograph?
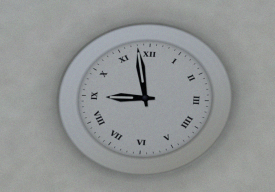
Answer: 8.58
